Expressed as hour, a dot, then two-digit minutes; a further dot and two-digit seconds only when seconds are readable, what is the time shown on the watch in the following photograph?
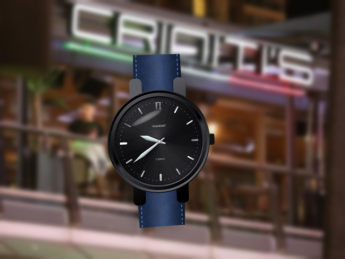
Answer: 9.39
